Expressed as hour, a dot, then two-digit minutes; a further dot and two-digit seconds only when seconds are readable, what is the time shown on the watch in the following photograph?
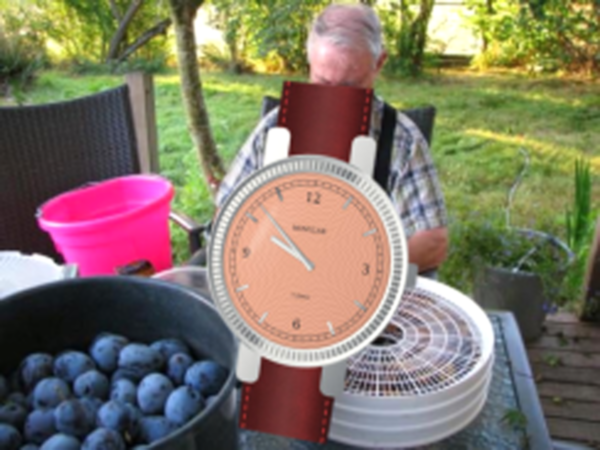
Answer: 9.52
